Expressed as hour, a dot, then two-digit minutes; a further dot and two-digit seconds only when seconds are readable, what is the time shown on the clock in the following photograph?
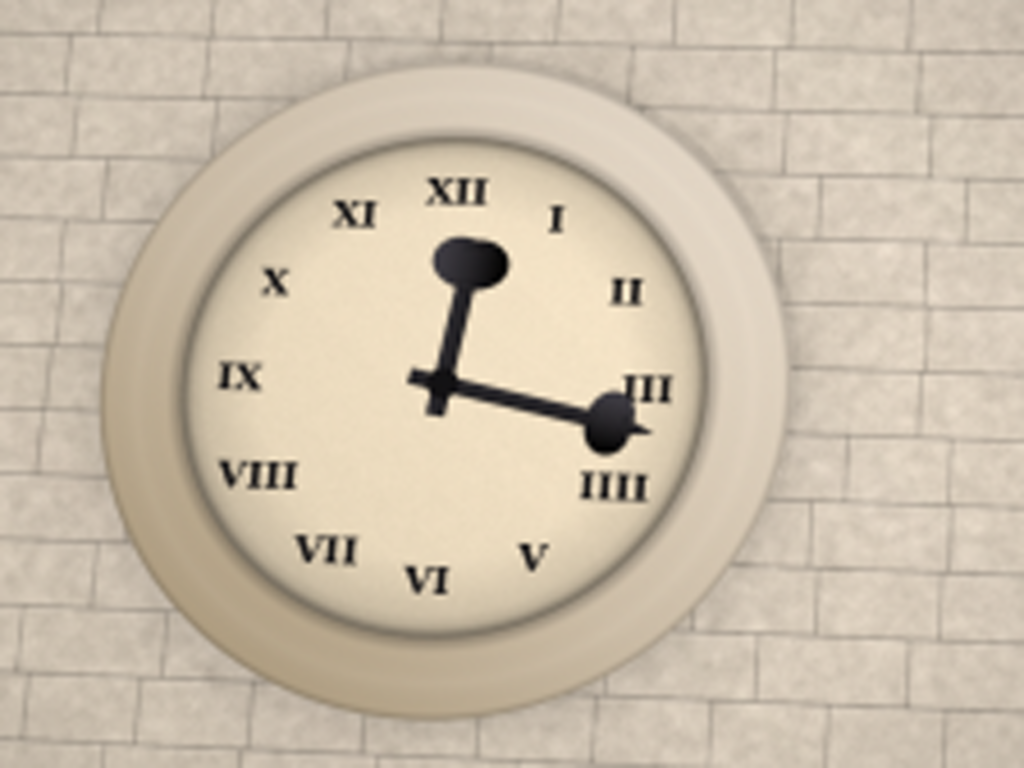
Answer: 12.17
